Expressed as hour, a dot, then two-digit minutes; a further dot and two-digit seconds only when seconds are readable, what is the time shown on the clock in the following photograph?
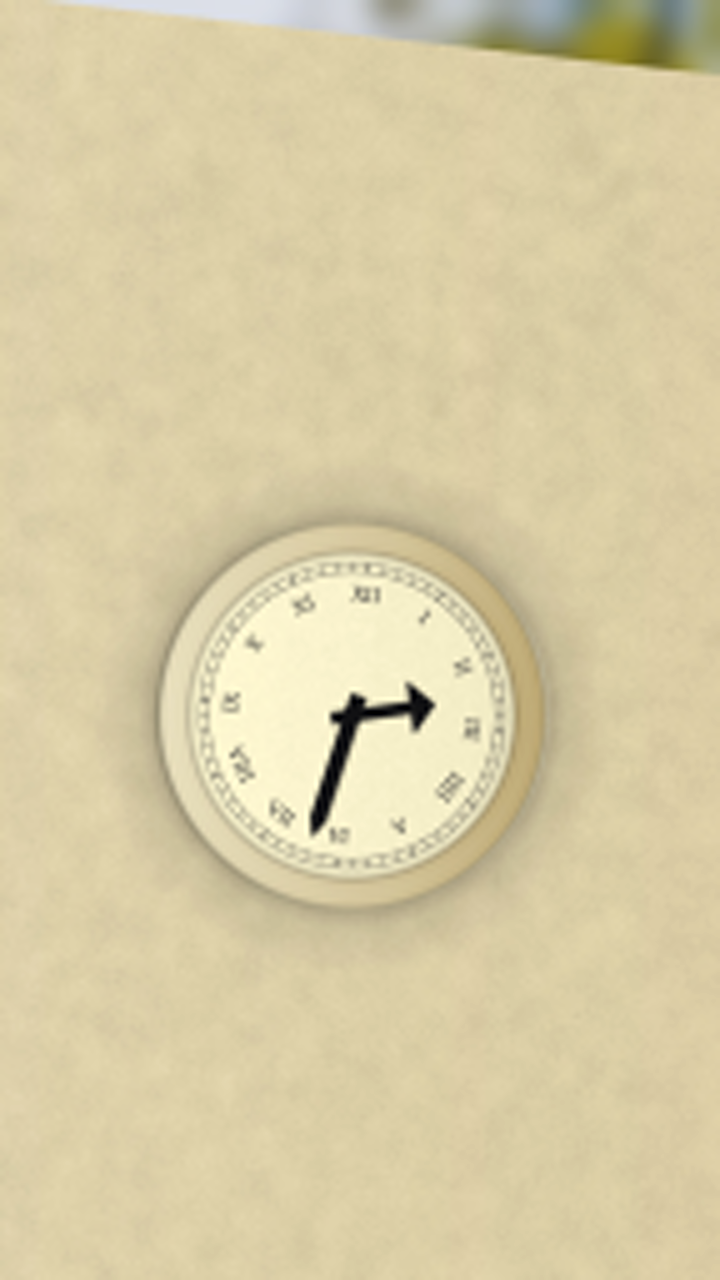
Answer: 2.32
